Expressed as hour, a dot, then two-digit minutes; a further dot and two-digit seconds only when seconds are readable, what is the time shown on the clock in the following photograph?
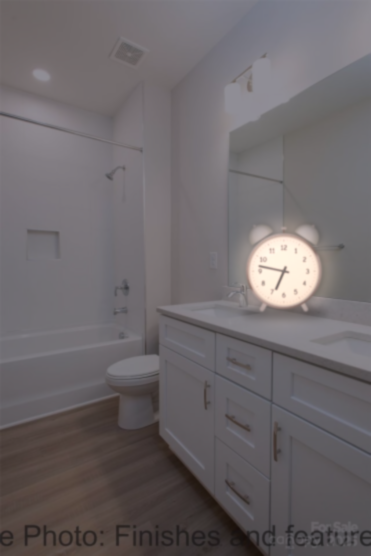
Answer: 6.47
